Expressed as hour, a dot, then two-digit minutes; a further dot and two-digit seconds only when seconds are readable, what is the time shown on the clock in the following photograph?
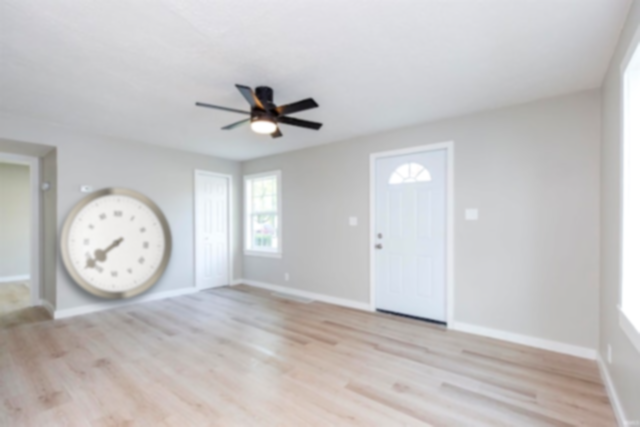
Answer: 7.38
